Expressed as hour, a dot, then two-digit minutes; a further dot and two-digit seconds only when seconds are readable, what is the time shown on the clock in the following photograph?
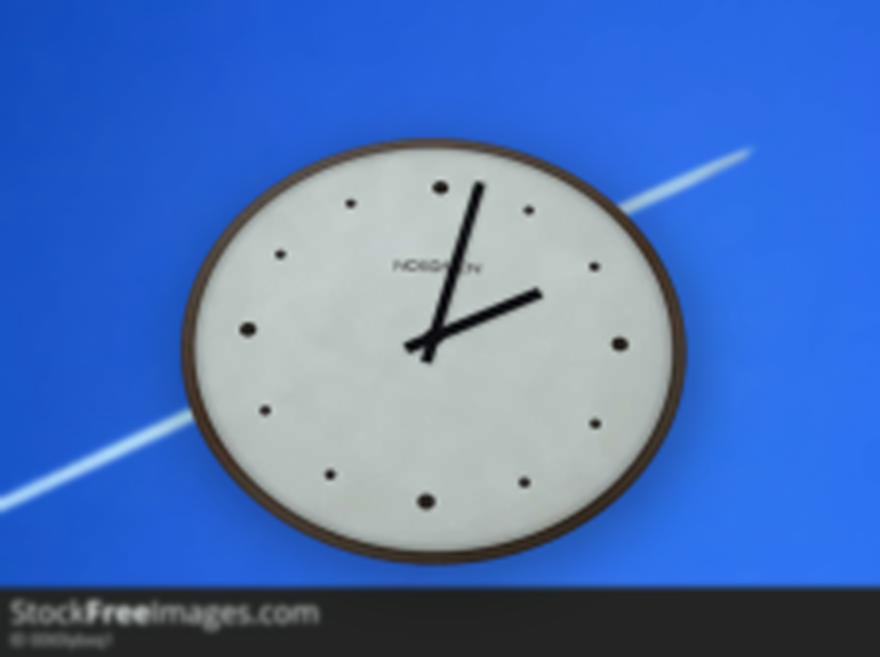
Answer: 2.02
